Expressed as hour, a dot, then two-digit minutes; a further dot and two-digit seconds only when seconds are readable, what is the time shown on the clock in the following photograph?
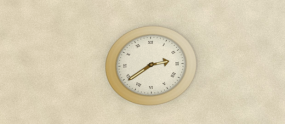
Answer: 2.39
